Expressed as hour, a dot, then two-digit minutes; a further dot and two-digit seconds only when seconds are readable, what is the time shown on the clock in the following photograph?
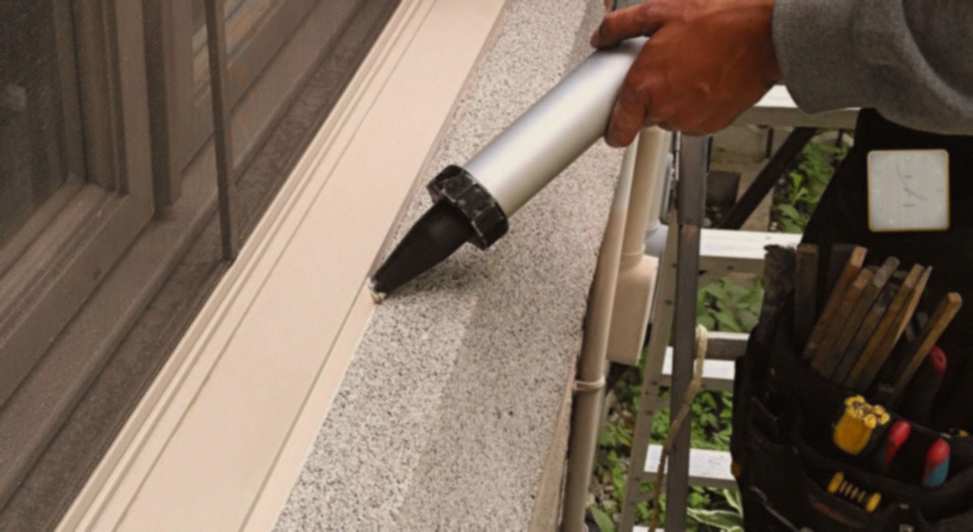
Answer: 3.56
